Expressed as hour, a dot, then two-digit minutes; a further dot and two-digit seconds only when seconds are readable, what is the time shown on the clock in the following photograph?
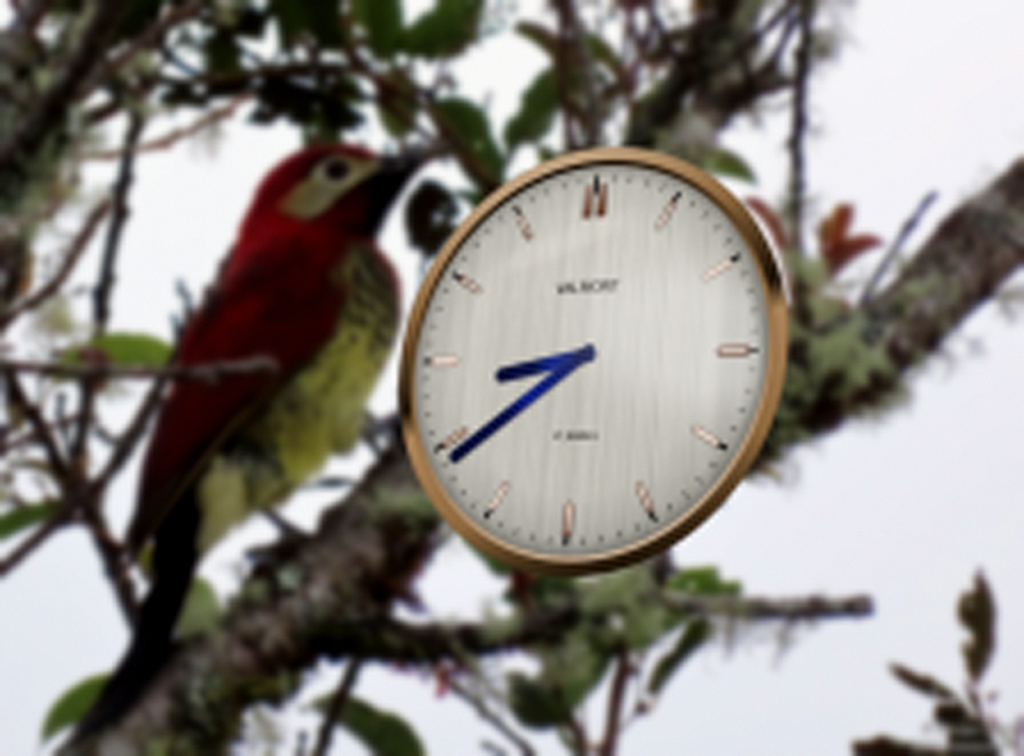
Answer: 8.39
